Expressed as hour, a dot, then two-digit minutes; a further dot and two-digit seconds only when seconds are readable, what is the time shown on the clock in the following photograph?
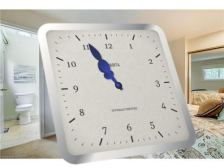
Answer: 10.56
